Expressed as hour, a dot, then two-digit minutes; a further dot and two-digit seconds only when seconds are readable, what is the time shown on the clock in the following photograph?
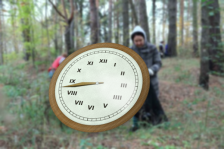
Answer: 8.43
